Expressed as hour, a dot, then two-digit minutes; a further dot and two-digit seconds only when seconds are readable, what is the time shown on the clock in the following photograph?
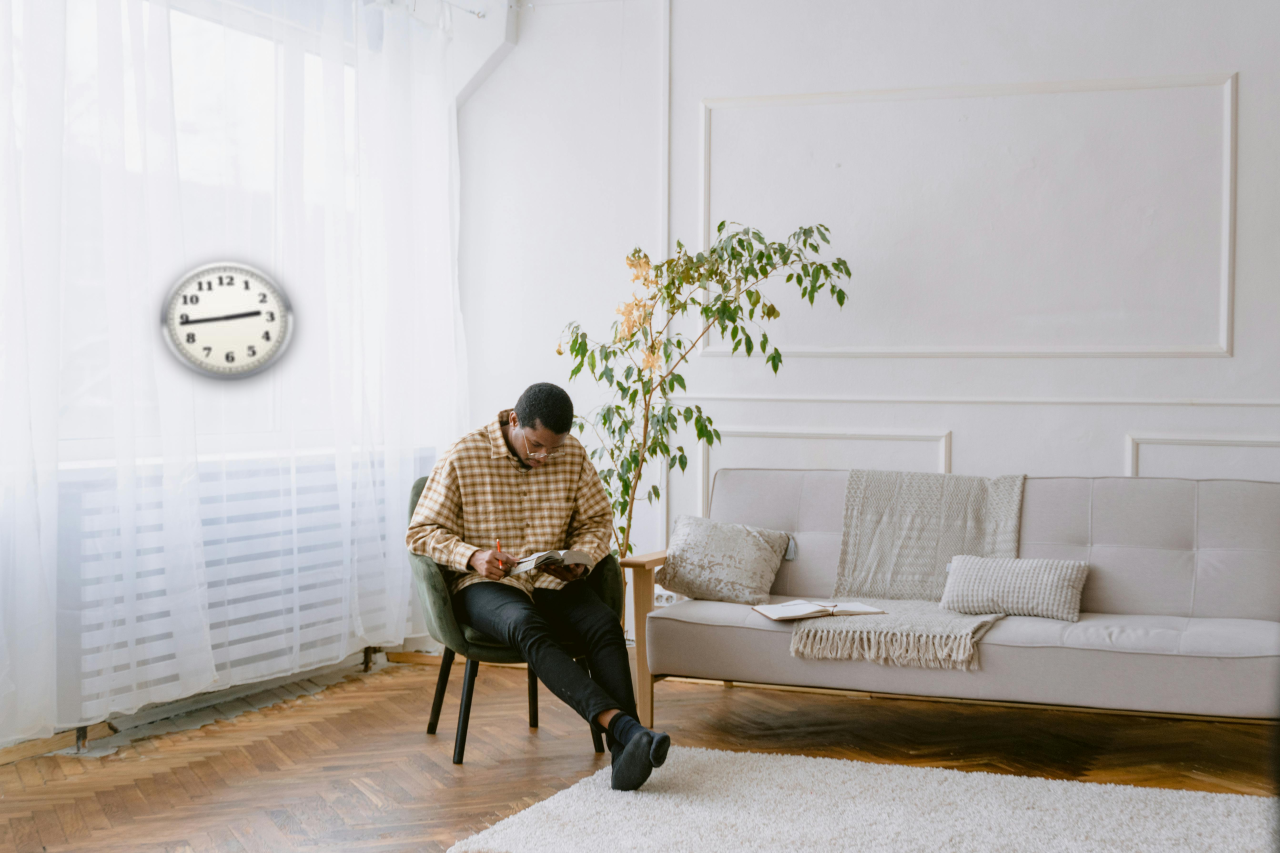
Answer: 2.44
